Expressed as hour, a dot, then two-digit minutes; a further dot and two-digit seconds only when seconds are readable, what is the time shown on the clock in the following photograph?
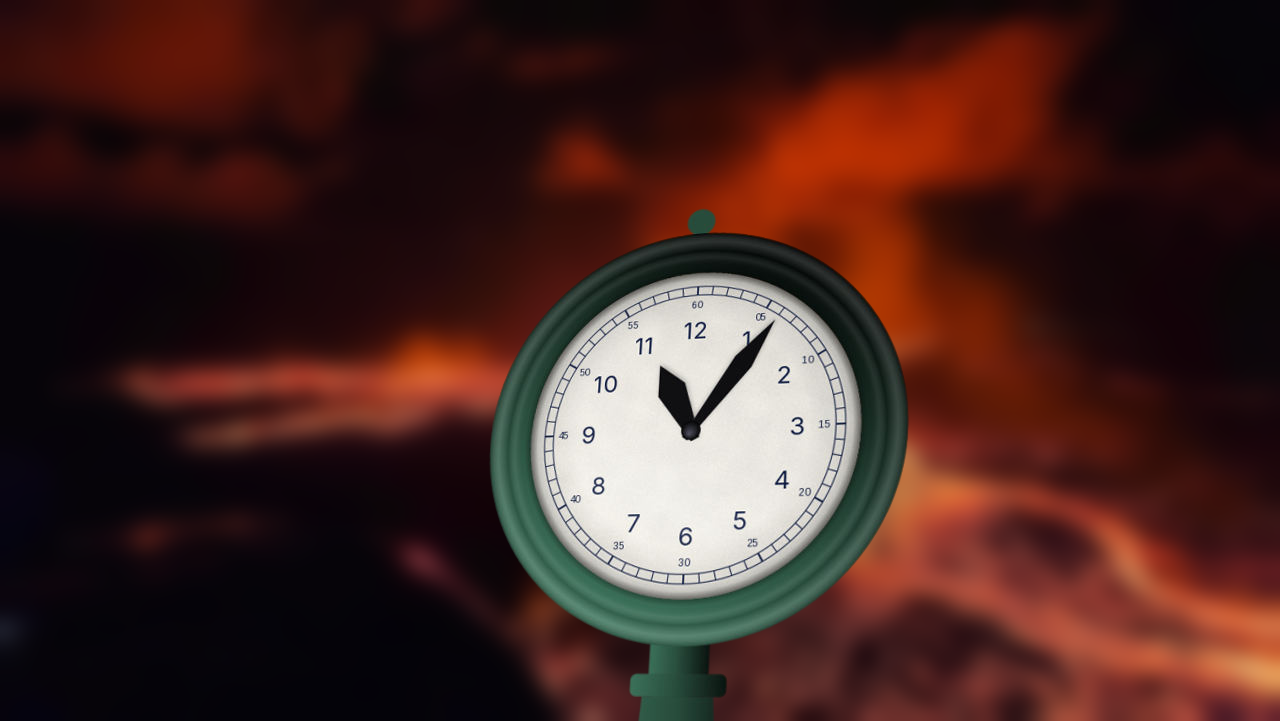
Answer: 11.06
